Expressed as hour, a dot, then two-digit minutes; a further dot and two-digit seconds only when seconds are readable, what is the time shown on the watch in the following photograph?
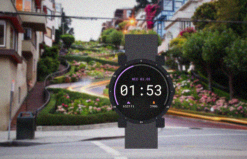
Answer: 1.53
